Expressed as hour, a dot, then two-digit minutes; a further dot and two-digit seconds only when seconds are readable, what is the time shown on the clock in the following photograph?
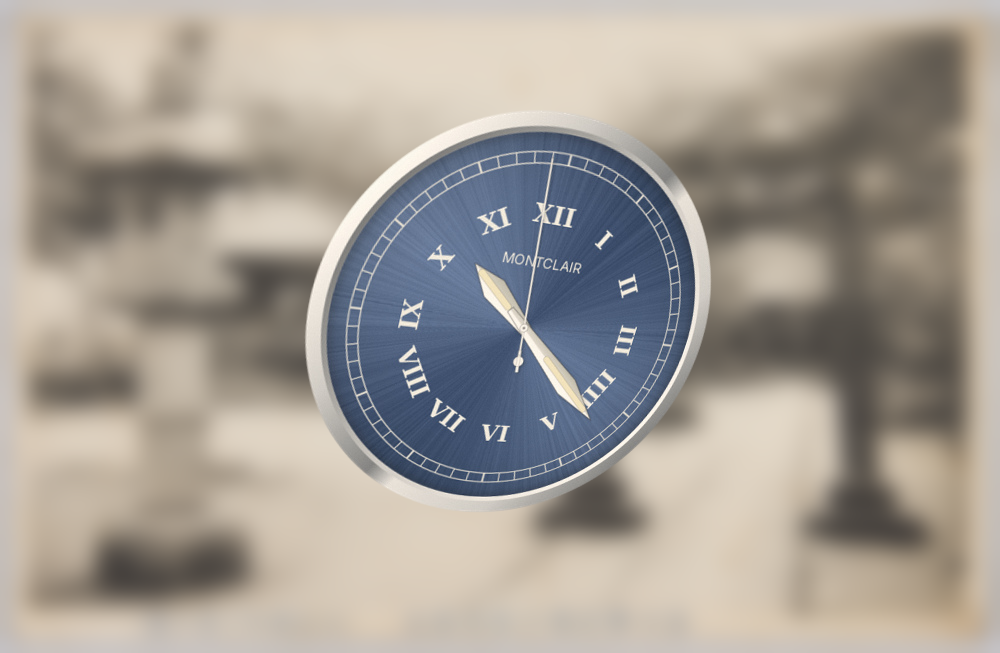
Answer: 10.21.59
